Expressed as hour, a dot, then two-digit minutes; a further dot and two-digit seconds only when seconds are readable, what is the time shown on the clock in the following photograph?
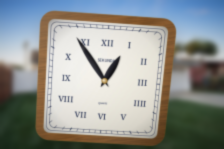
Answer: 12.54
